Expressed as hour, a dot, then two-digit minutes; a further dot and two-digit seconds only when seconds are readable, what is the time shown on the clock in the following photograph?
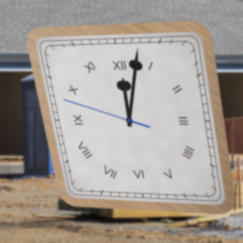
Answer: 12.02.48
